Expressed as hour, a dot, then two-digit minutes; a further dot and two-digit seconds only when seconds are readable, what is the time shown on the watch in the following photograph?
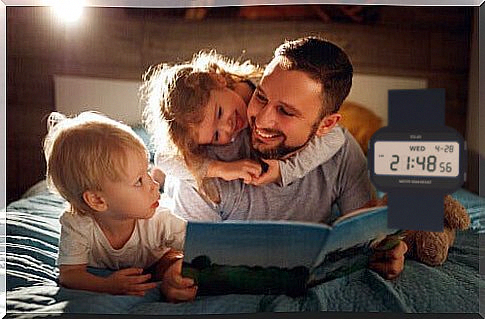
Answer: 21.48.56
